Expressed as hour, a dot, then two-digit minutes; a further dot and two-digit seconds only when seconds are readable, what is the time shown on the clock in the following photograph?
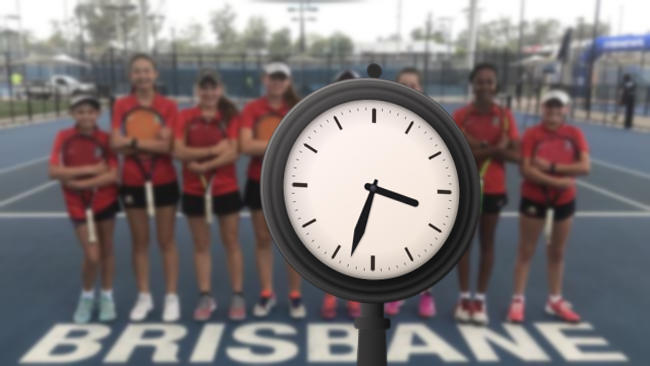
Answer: 3.33
